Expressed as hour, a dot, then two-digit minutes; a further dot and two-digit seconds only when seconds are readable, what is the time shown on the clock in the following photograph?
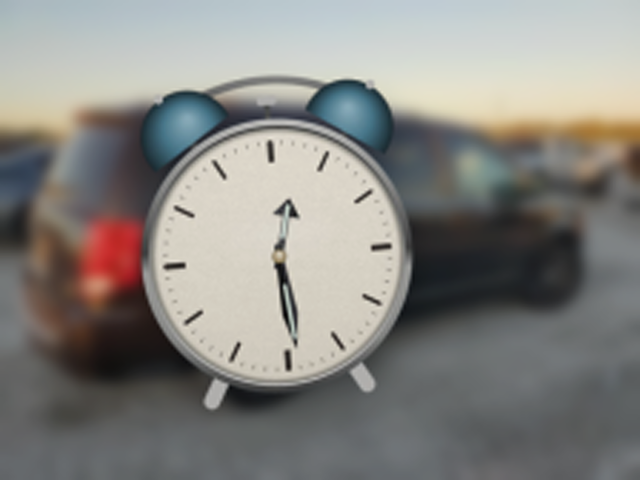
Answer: 12.29
